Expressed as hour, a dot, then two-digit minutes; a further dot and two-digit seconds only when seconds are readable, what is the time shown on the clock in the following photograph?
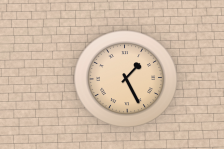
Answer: 1.26
